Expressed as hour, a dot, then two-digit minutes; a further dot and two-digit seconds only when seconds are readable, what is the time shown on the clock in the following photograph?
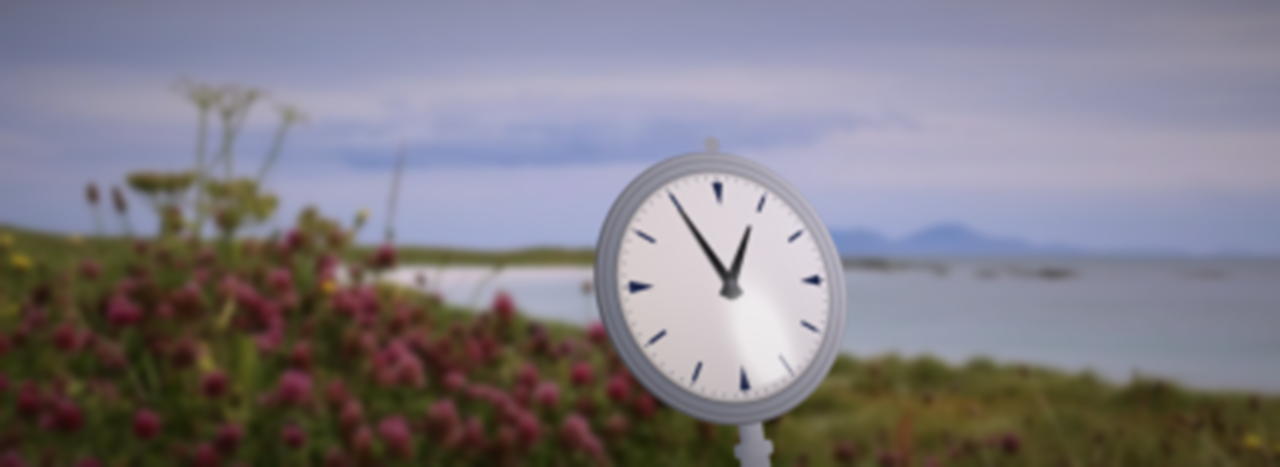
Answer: 12.55
